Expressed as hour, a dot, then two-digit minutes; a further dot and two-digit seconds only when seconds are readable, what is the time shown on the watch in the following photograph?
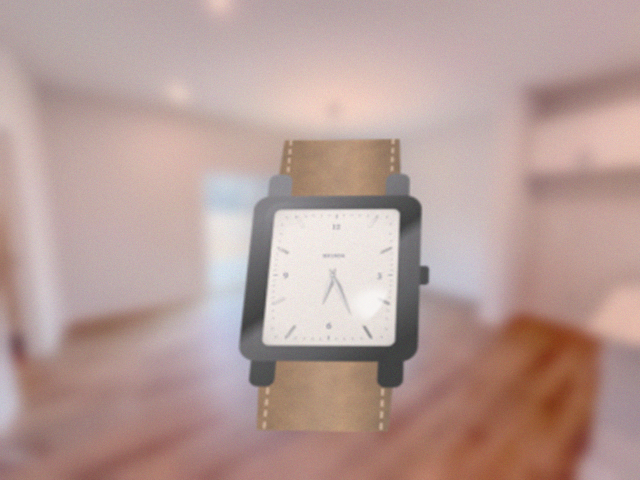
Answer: 6.26
